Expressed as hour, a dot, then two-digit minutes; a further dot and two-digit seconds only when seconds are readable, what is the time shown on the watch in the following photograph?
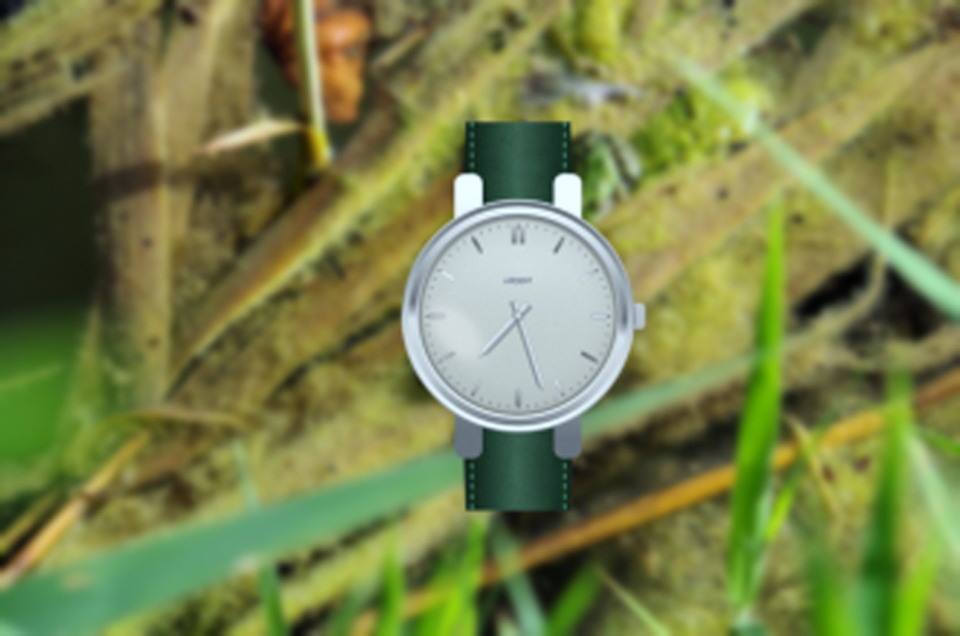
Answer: 7.27
